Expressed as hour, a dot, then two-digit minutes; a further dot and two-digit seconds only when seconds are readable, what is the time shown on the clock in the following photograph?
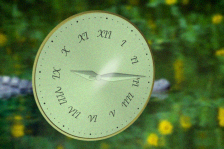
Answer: 9.14
